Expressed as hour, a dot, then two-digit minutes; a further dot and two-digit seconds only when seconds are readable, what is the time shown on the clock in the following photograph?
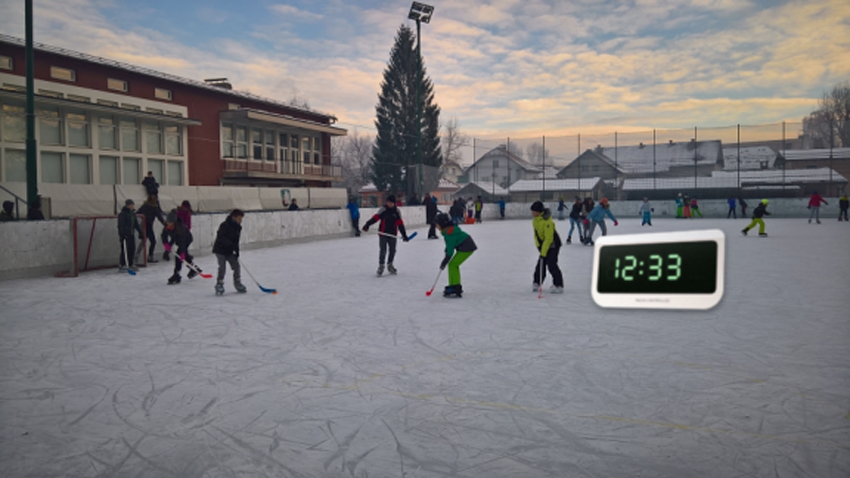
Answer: 12.33
